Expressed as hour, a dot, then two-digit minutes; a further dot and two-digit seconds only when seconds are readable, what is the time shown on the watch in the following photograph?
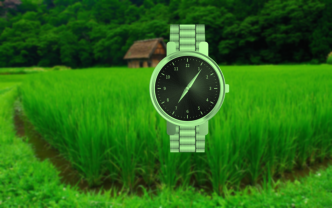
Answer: 7.06
